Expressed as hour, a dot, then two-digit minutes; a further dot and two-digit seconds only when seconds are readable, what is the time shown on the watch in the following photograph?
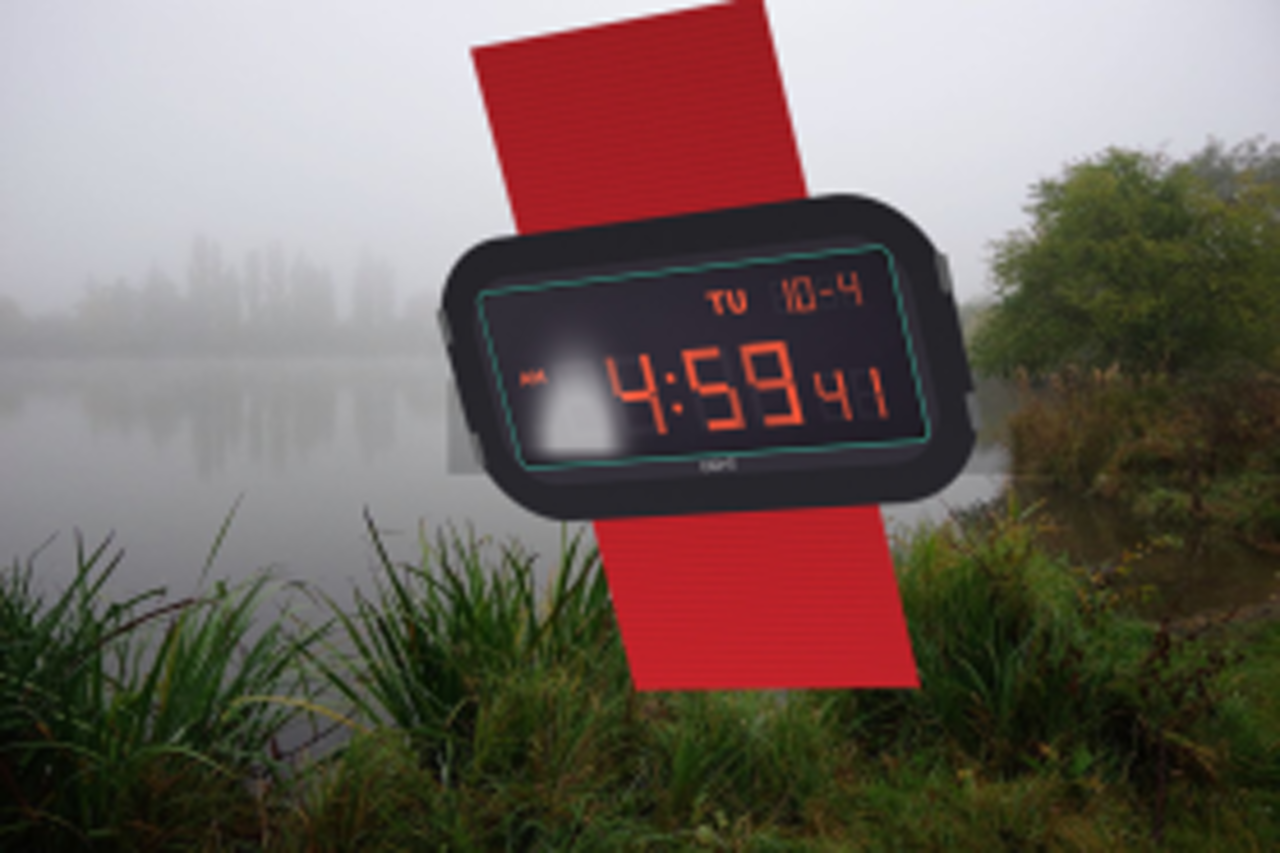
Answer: 4.59.41
